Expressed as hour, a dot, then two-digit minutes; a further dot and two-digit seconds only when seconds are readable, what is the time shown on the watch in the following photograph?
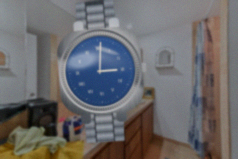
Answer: 3.01
